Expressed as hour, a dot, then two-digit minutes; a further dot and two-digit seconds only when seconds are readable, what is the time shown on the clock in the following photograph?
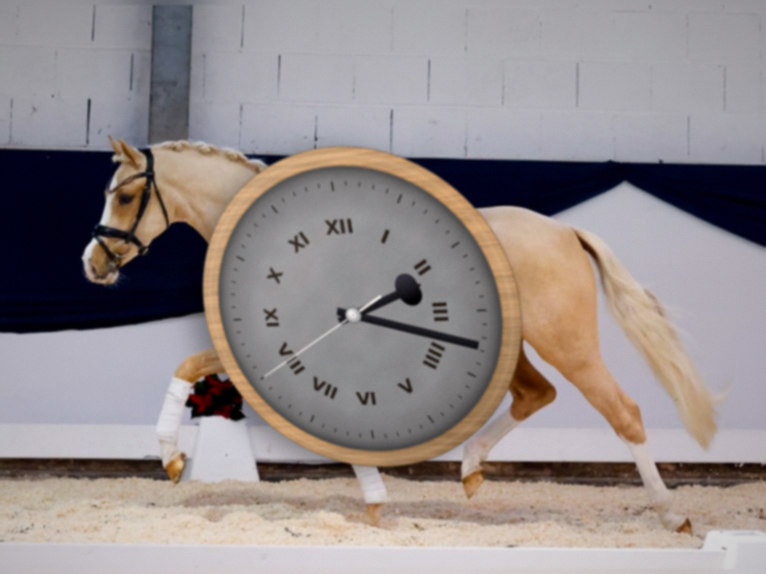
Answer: 2.17.40
